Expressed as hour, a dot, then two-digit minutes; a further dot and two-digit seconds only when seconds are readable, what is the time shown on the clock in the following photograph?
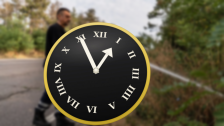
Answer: 12.55
